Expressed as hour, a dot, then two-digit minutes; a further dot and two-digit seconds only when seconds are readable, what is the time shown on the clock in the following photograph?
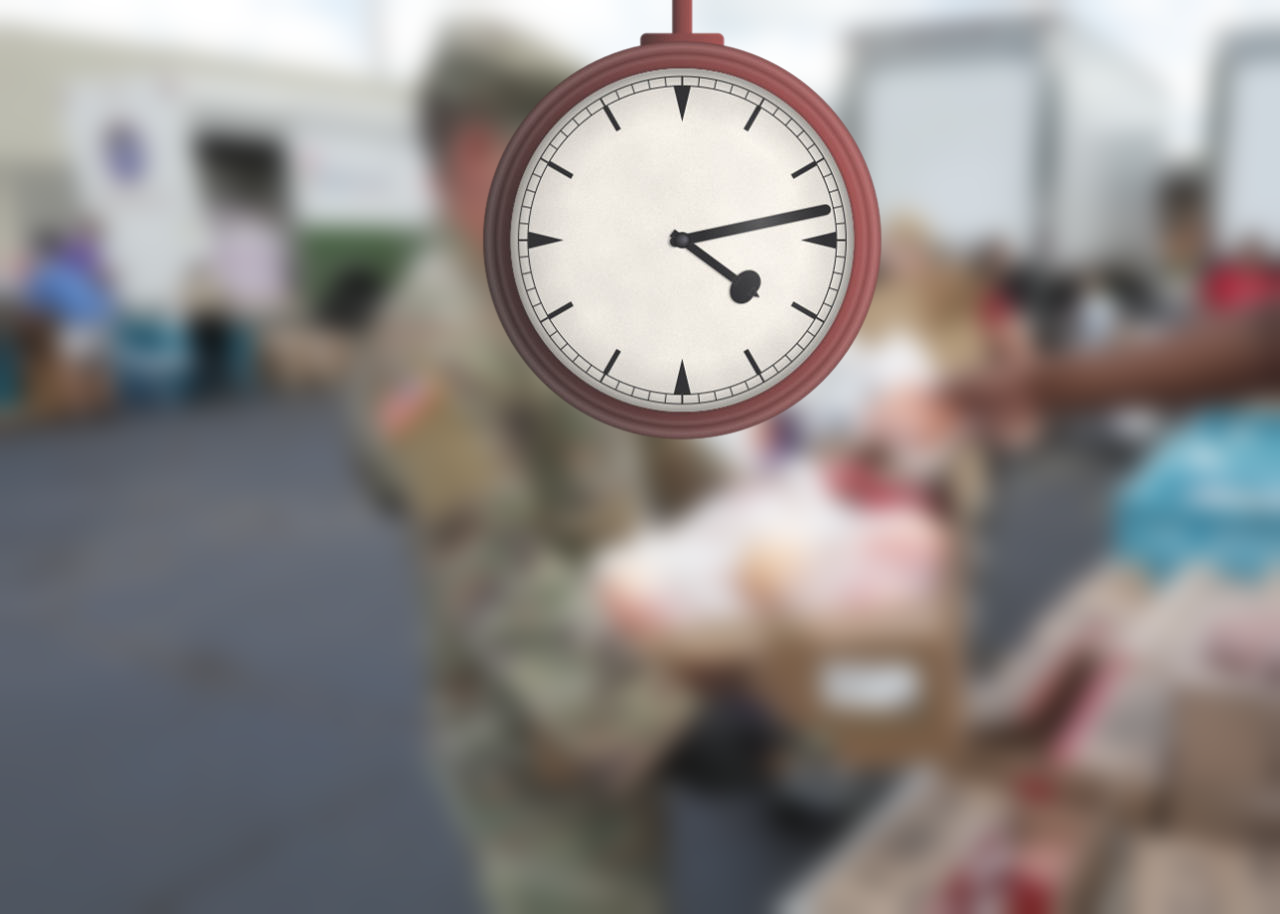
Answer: 4.13
